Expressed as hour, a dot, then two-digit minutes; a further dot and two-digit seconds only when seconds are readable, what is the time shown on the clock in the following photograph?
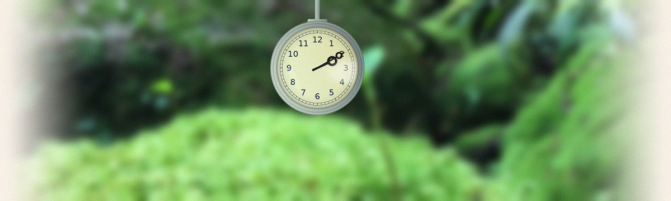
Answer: 2.10
